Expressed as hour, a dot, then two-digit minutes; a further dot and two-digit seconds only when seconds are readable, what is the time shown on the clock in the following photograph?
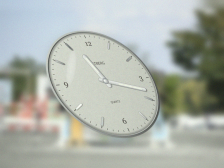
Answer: 11.18
